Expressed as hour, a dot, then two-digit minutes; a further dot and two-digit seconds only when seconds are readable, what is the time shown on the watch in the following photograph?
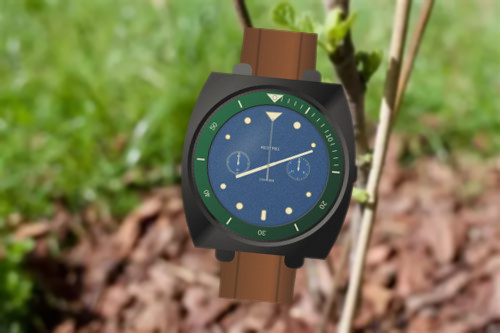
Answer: 8.11
